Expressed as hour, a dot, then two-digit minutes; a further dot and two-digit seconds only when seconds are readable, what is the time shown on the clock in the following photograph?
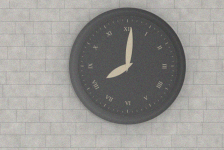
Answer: 8.01
